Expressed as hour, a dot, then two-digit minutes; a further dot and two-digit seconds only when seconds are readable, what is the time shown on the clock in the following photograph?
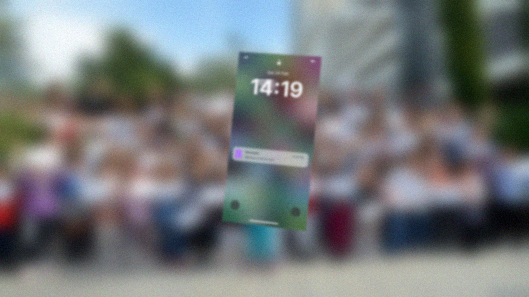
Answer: 14.19
